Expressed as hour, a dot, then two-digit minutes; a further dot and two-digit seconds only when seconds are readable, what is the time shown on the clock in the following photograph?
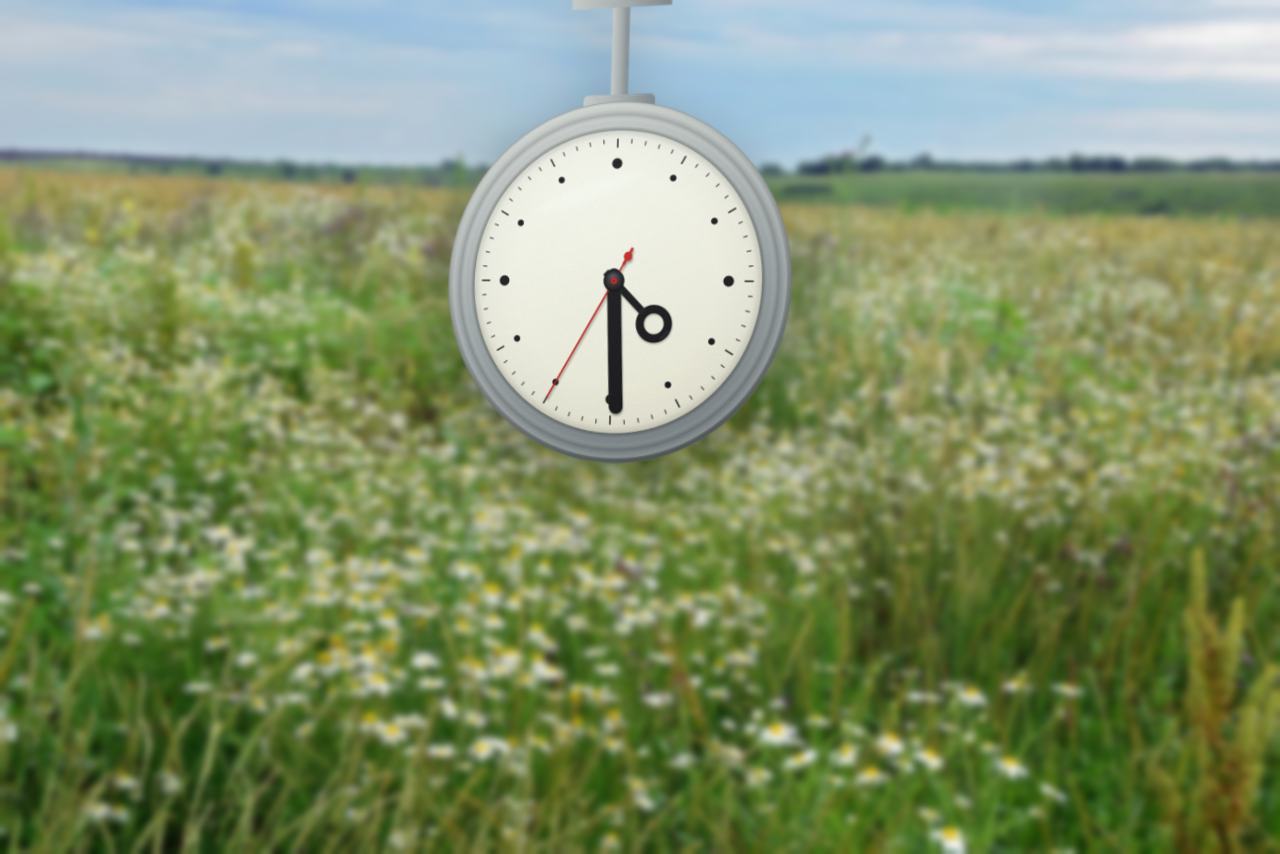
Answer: 4.29.35
